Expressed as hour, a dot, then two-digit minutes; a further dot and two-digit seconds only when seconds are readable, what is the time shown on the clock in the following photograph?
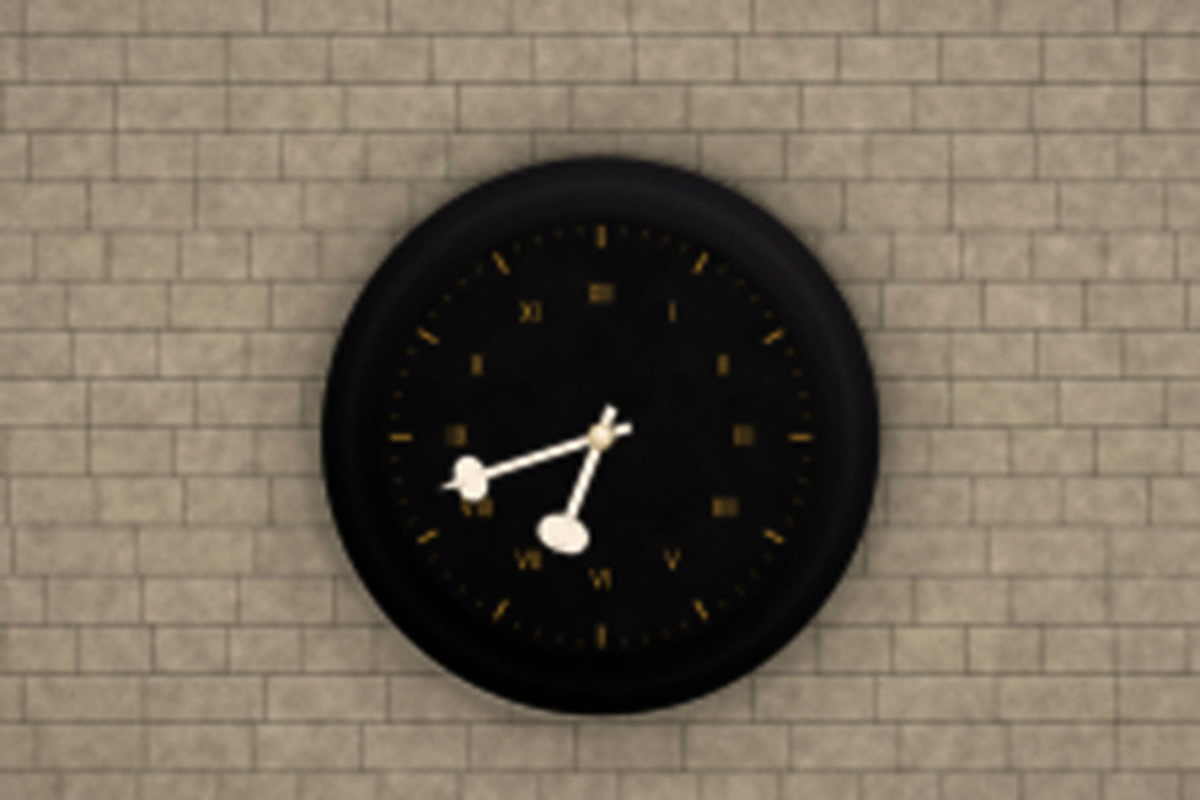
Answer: 6.42
